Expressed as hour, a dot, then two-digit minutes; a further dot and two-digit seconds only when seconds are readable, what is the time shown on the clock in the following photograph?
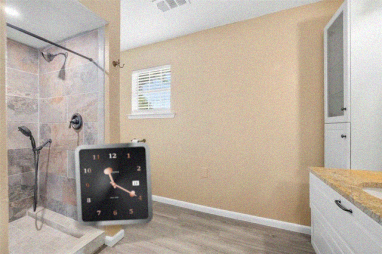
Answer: 11.20
